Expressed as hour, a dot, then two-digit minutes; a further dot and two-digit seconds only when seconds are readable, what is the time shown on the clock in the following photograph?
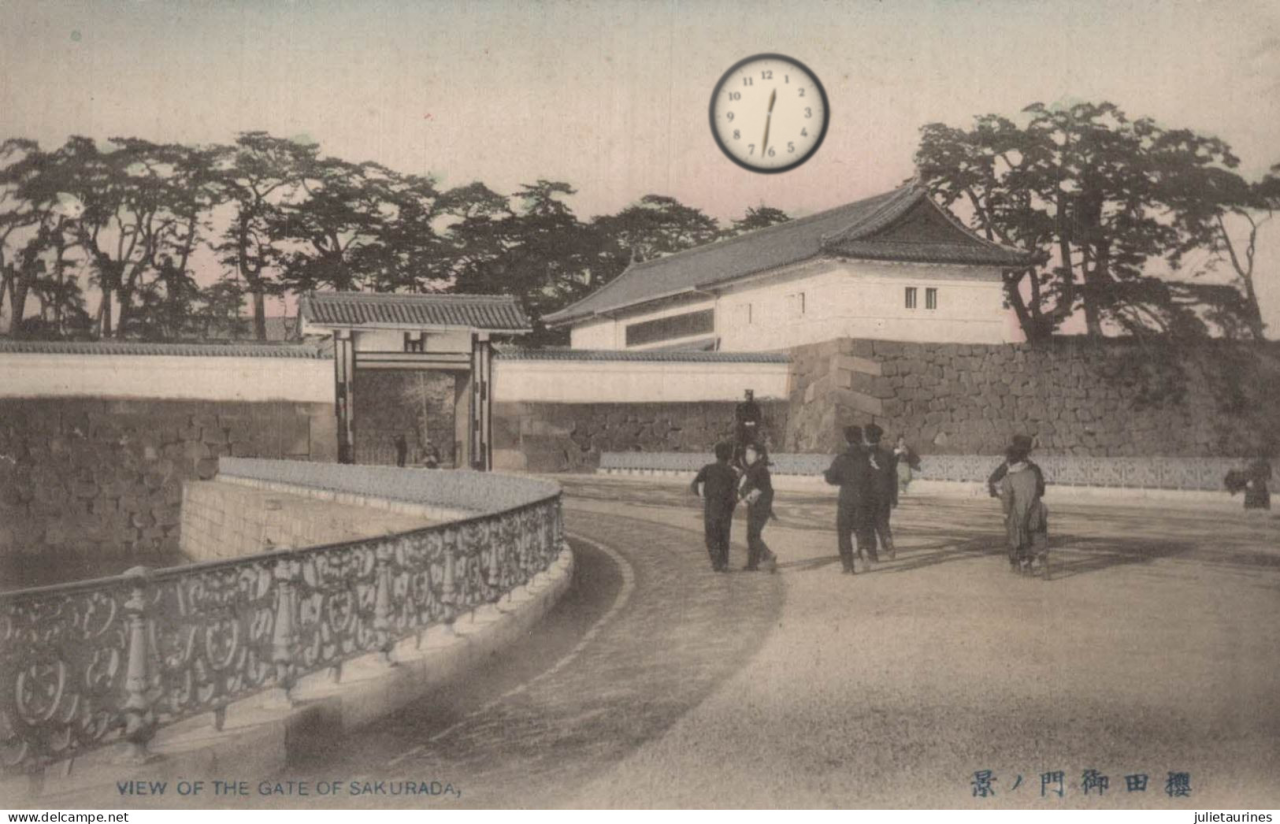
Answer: 12.32
